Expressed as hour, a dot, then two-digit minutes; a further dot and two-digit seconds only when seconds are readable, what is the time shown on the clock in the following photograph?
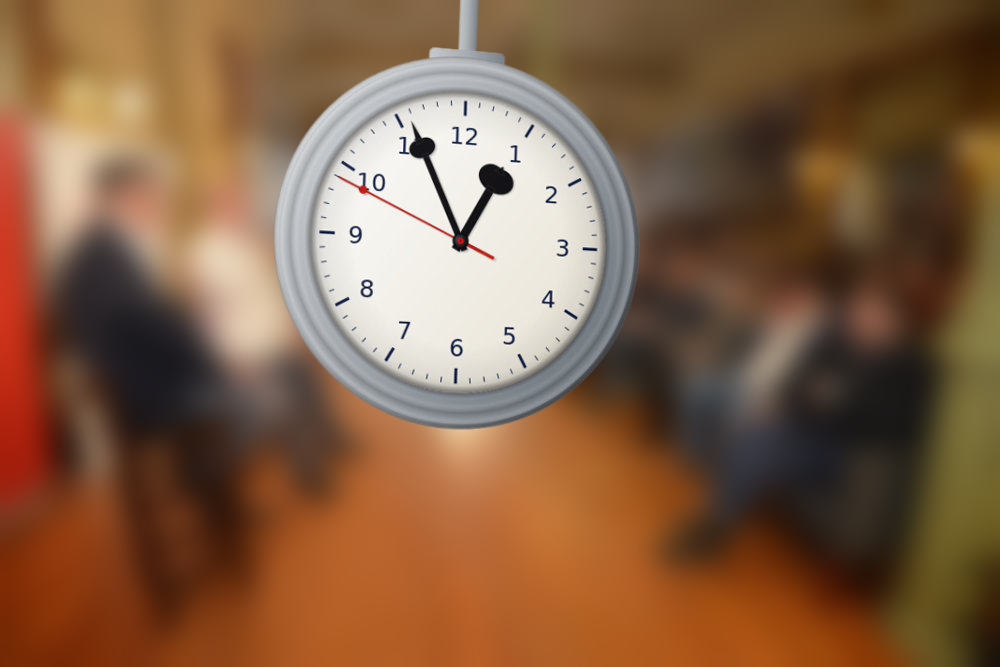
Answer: 12.55.49
